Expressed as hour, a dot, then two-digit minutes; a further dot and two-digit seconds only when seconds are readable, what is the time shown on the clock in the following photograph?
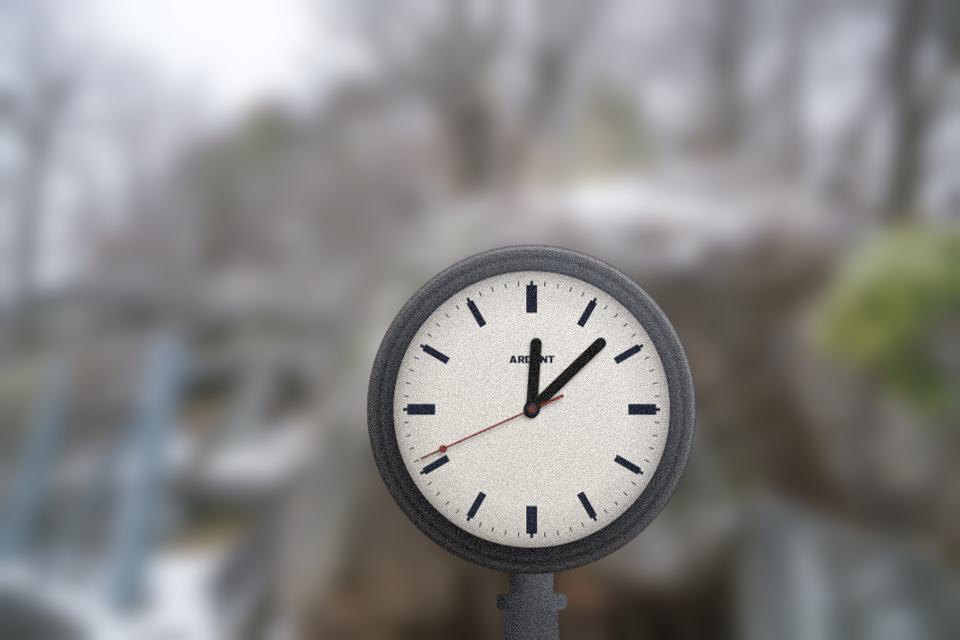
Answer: 12.07.41
